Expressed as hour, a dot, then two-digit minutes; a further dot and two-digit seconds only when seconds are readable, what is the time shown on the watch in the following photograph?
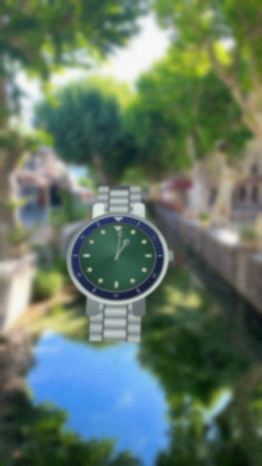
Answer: 1.01
